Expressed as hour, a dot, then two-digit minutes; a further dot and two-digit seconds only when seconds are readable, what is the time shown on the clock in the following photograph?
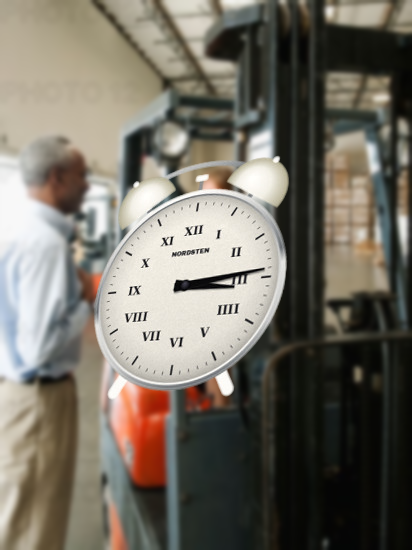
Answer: 3.14
